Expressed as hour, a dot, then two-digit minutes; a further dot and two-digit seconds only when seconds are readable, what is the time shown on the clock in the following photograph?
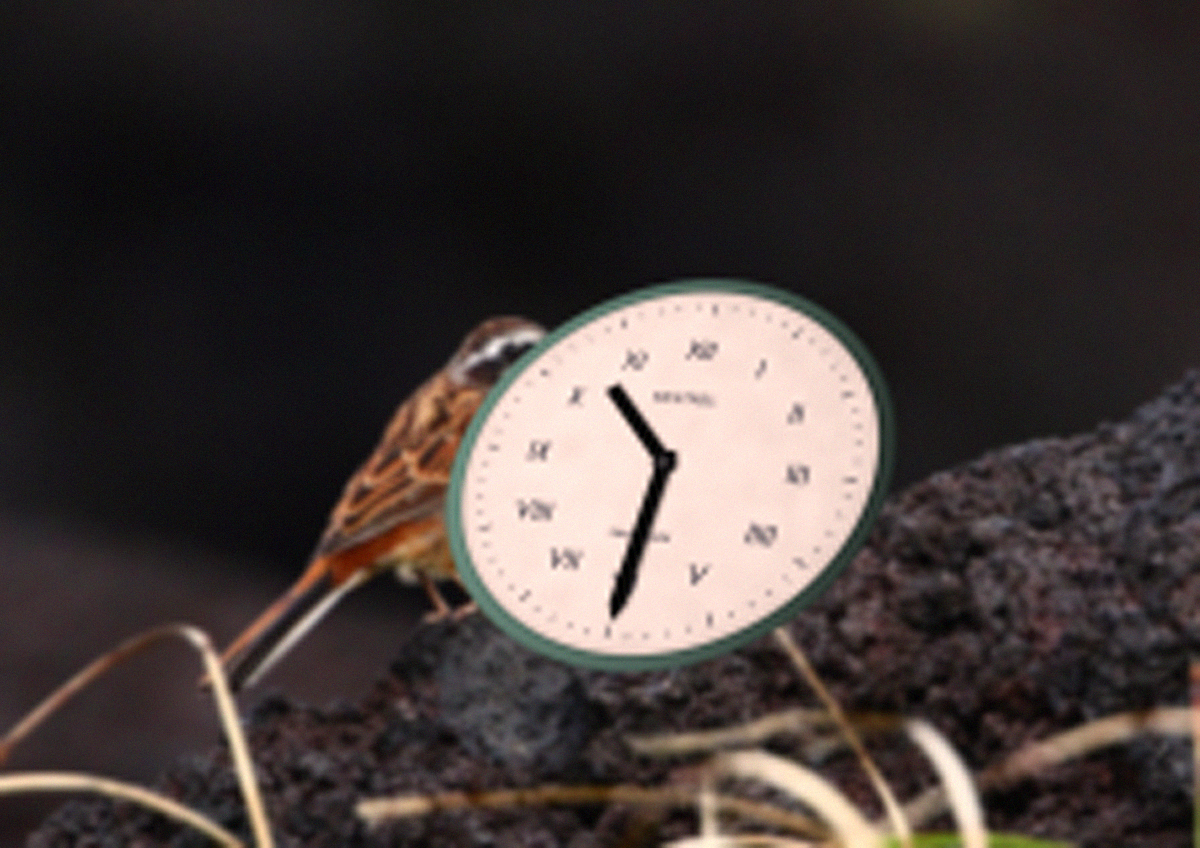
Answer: 10.30
